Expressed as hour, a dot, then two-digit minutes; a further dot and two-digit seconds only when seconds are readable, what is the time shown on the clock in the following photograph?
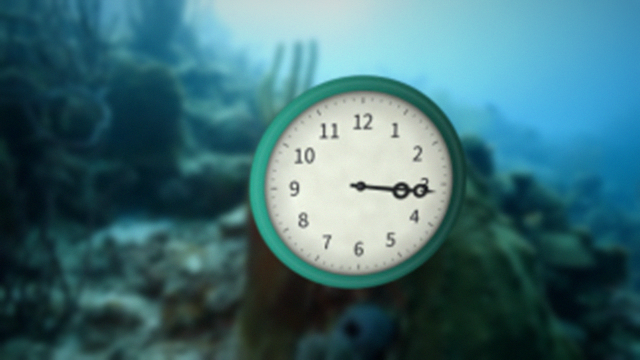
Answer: 3.16
